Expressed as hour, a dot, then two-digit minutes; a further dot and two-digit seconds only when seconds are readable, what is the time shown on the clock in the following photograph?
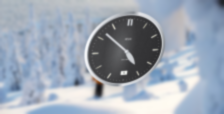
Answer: 4.52
